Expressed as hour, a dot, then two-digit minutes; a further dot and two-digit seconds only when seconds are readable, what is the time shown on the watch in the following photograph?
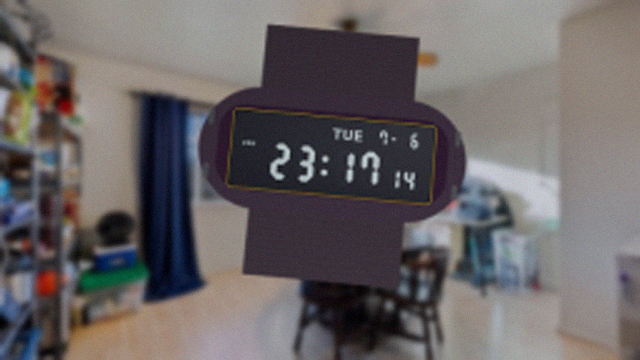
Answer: 23.17.14
